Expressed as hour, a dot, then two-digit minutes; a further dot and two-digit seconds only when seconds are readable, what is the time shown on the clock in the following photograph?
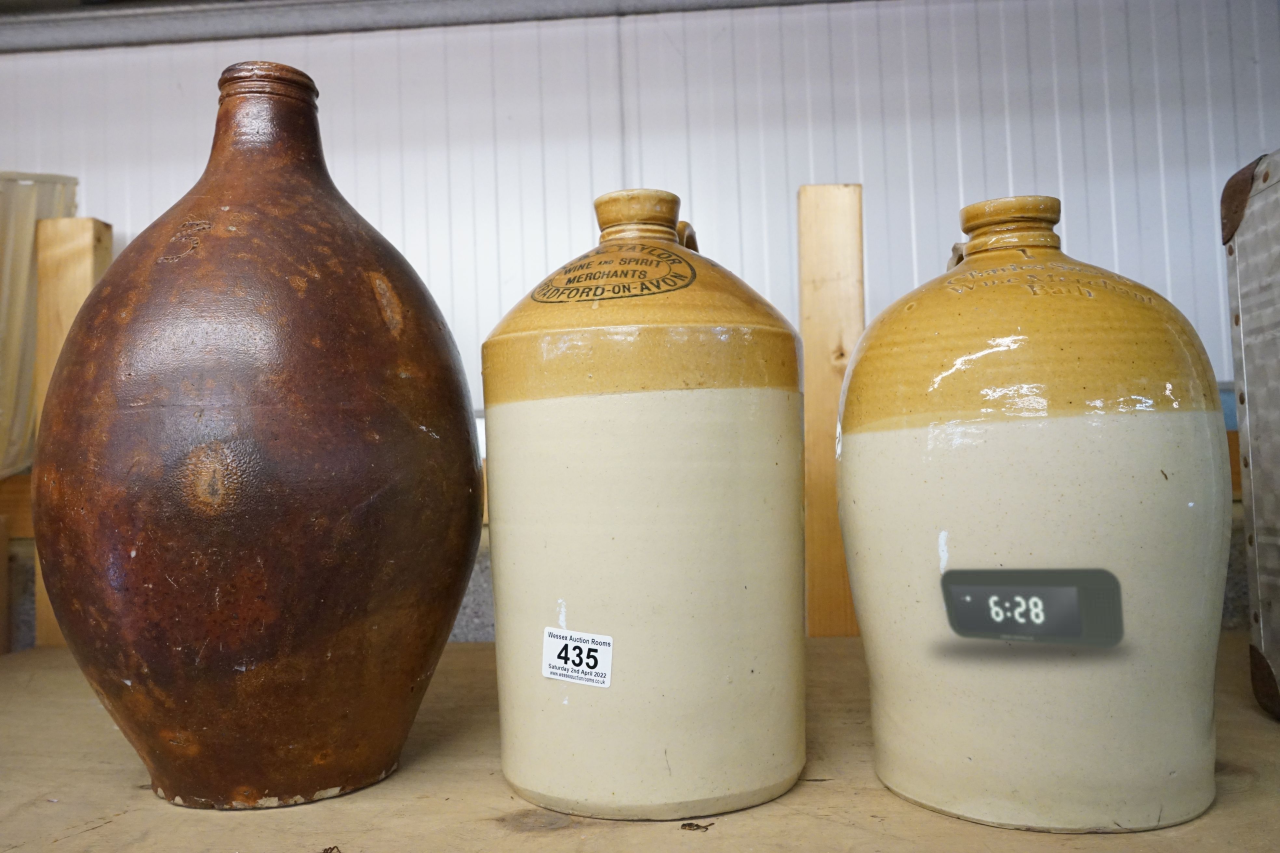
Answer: 6.28
